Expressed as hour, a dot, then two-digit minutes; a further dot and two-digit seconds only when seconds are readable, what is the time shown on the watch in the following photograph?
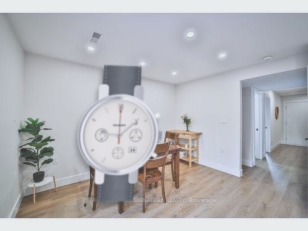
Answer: 9.08
